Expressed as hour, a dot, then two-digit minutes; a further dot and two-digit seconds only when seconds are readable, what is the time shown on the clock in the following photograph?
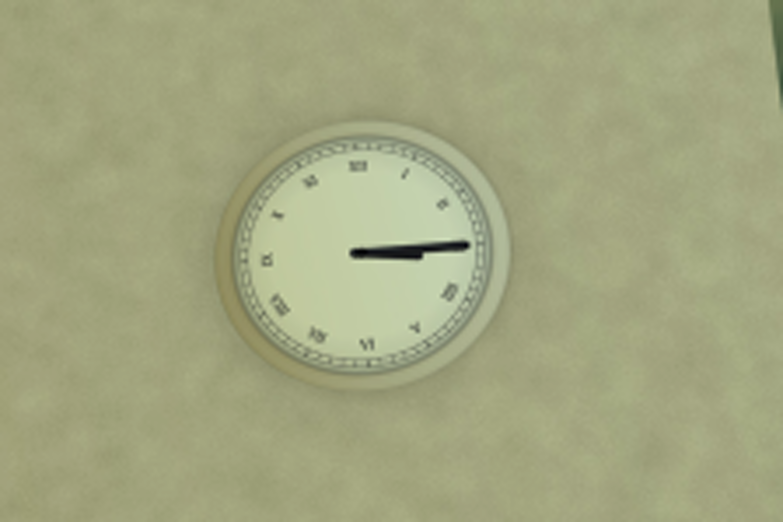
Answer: 3.15
